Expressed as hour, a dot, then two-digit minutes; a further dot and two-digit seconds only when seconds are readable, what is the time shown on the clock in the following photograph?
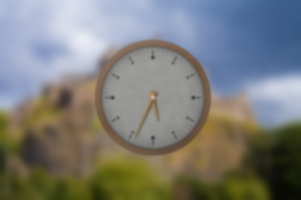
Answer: 5.34
